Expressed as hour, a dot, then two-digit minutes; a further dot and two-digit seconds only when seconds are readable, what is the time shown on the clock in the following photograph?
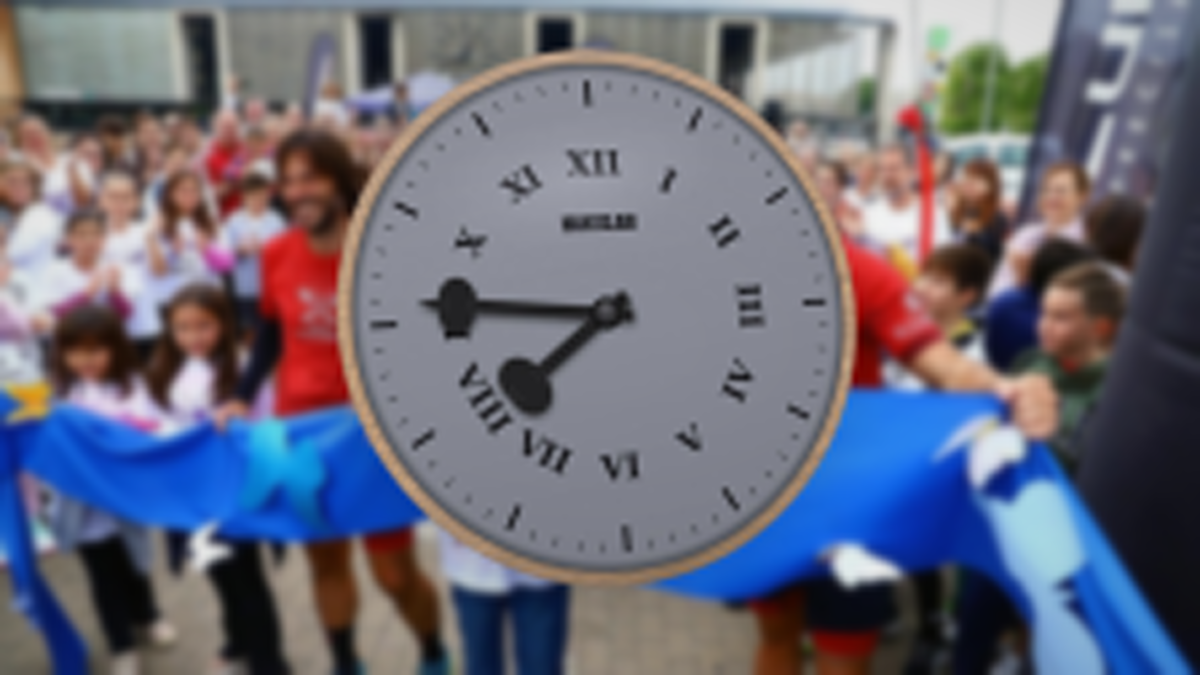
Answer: 7.46
